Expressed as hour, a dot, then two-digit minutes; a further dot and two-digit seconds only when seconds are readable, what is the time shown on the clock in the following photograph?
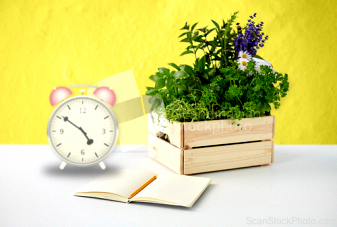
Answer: 4.51
